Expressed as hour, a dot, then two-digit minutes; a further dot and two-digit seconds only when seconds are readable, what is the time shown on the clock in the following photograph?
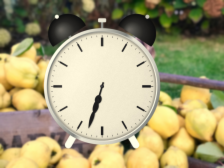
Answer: 6.33
